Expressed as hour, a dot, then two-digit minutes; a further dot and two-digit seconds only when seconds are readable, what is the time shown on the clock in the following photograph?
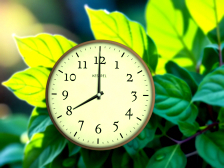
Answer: 8.00
